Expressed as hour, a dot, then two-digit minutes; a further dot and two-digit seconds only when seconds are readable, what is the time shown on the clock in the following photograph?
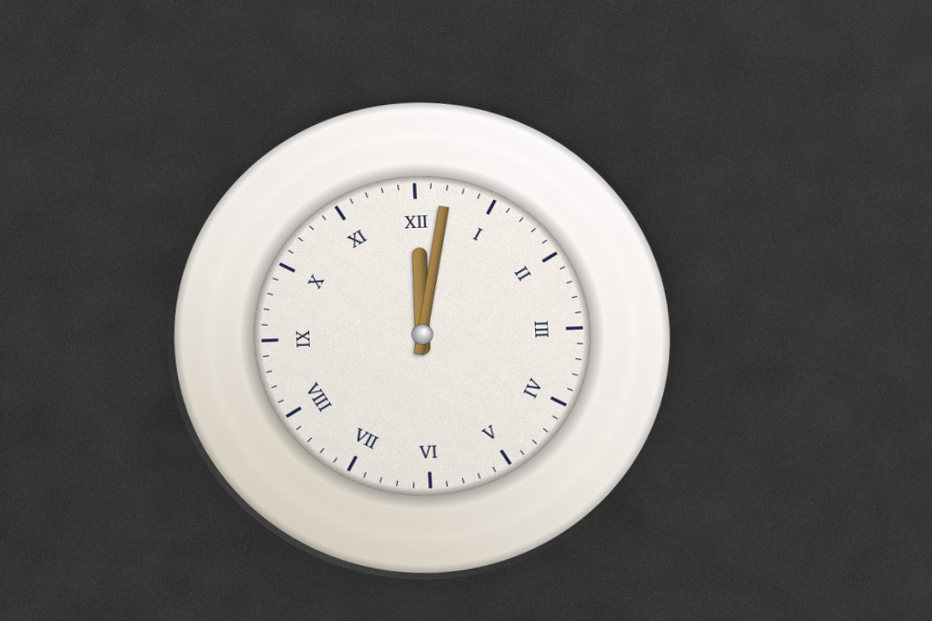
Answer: 12.02
